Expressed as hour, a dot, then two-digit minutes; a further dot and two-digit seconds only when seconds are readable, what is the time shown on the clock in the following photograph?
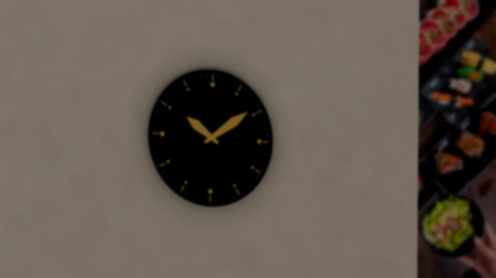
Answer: 10.09
